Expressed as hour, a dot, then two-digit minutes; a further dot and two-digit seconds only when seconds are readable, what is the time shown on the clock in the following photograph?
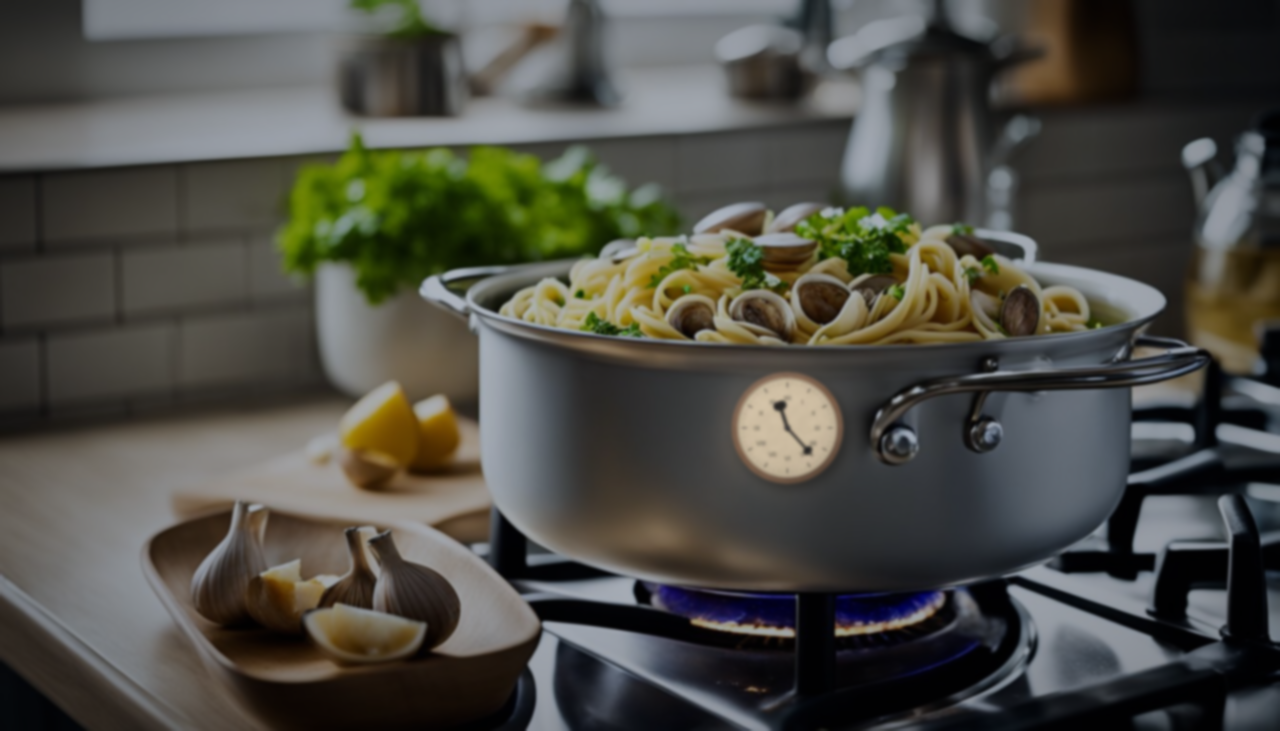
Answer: 11.23
